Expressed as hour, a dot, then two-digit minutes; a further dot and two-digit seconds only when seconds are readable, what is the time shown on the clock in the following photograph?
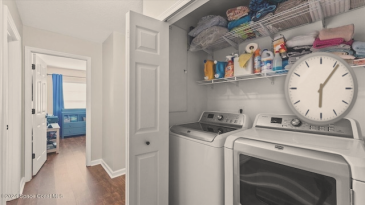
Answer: 6.06
